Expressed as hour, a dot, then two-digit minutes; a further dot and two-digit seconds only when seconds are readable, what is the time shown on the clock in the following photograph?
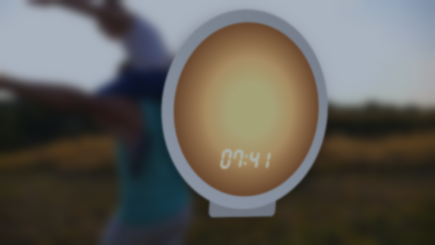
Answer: 7.41
